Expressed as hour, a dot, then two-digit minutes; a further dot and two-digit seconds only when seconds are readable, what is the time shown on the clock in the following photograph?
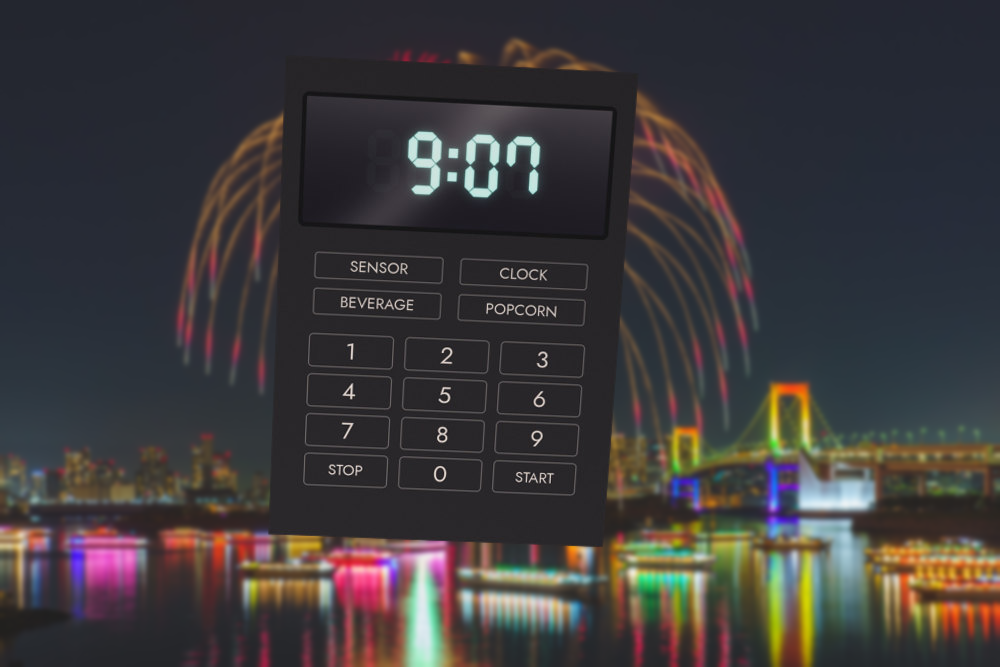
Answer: 9.07
